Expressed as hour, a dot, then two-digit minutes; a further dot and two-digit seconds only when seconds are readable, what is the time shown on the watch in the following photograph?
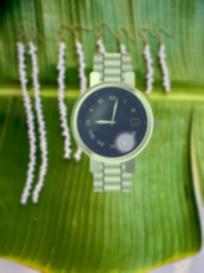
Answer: 9.02
